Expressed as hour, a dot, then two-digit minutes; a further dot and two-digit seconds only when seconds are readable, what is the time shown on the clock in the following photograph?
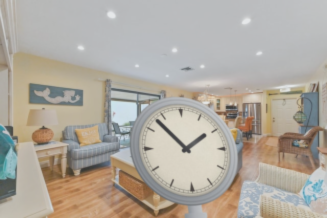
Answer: 1.53
